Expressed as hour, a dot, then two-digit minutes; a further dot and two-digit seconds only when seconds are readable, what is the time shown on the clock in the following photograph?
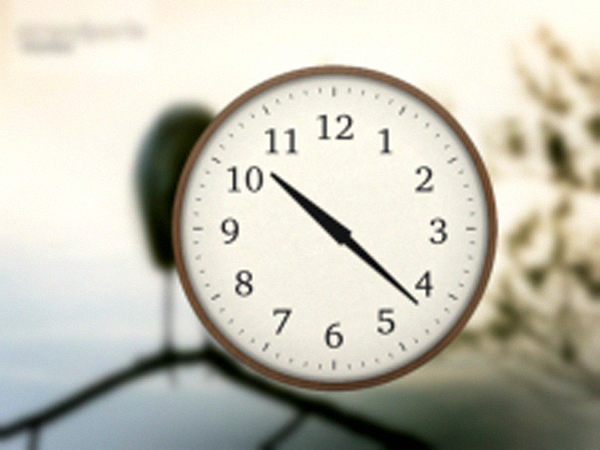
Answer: 10.22
